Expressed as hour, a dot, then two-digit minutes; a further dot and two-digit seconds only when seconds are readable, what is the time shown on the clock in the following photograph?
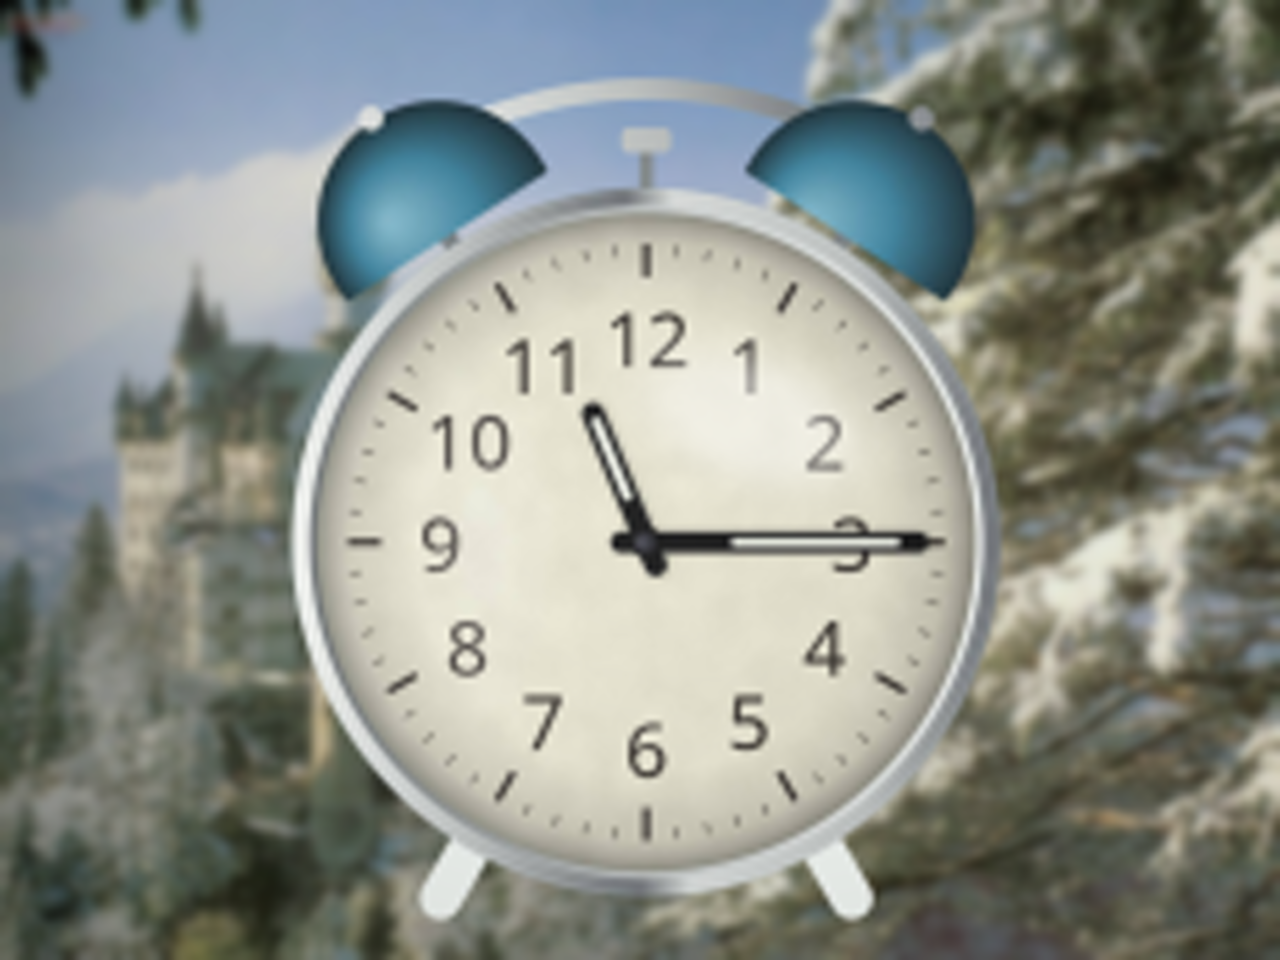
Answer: 11.15
